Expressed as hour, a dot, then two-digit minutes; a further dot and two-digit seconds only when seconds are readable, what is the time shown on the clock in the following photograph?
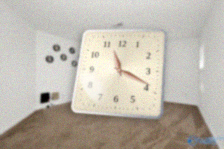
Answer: 11.19
